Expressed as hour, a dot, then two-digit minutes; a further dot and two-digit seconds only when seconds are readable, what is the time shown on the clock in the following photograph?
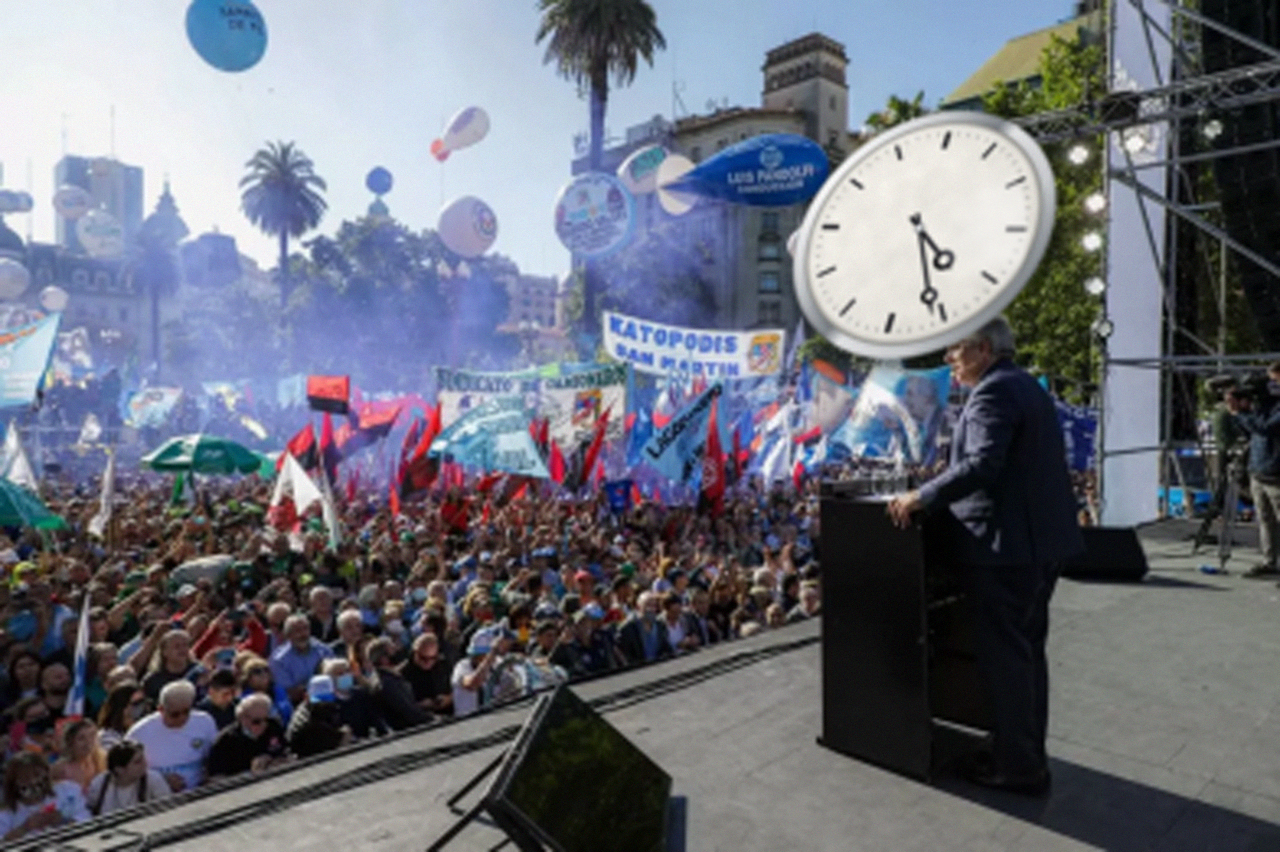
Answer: 4.26
